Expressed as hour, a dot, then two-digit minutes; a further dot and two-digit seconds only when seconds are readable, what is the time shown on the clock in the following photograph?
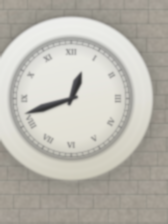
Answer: 12.42
